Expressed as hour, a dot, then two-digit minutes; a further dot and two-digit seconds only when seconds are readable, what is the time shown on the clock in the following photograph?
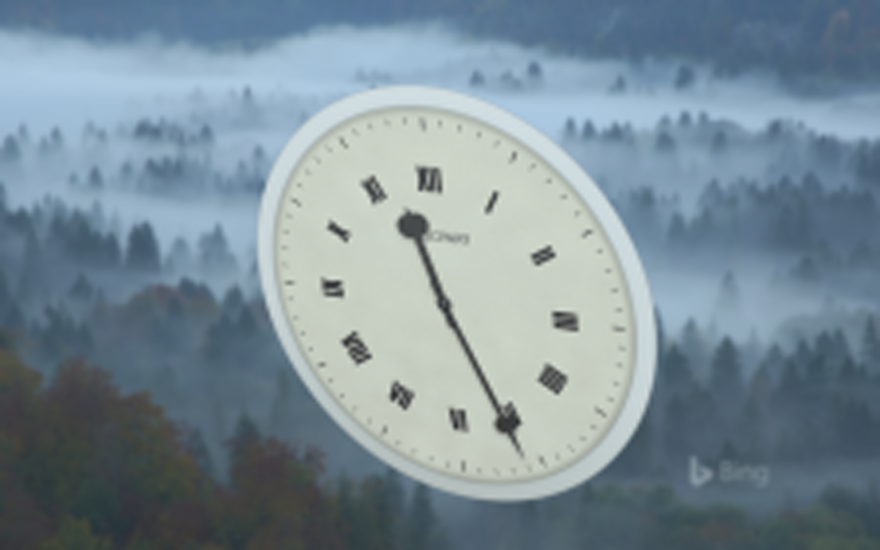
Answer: 11.26
